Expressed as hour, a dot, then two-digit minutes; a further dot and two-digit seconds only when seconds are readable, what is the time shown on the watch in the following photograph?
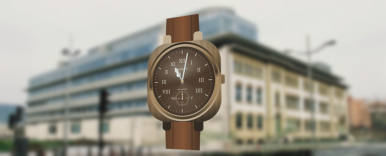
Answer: 11.02
